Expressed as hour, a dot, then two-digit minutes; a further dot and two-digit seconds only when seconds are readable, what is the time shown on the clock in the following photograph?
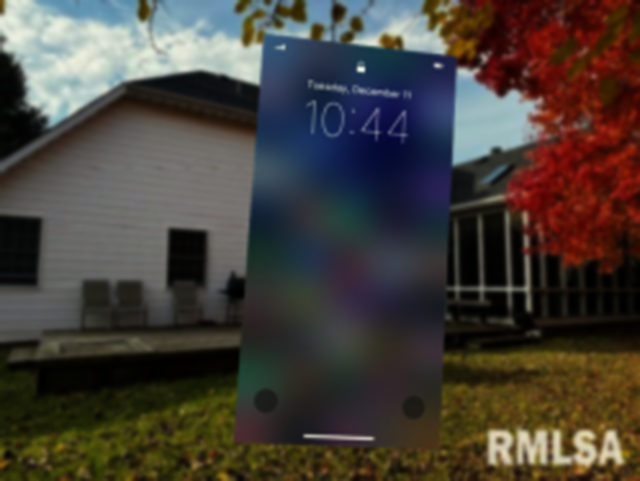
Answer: 10.44
